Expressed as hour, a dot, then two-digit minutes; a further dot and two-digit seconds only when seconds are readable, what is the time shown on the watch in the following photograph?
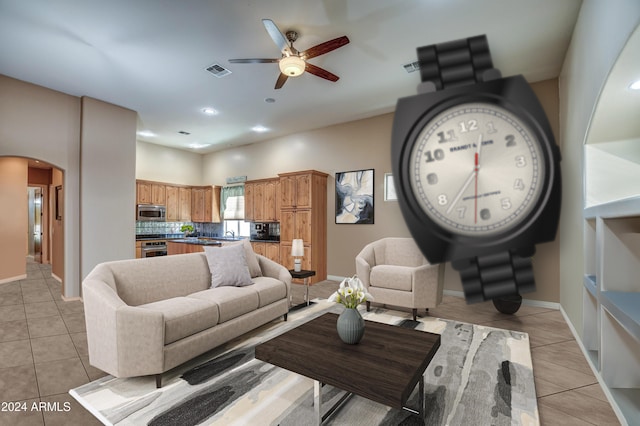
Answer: 12.37.32
